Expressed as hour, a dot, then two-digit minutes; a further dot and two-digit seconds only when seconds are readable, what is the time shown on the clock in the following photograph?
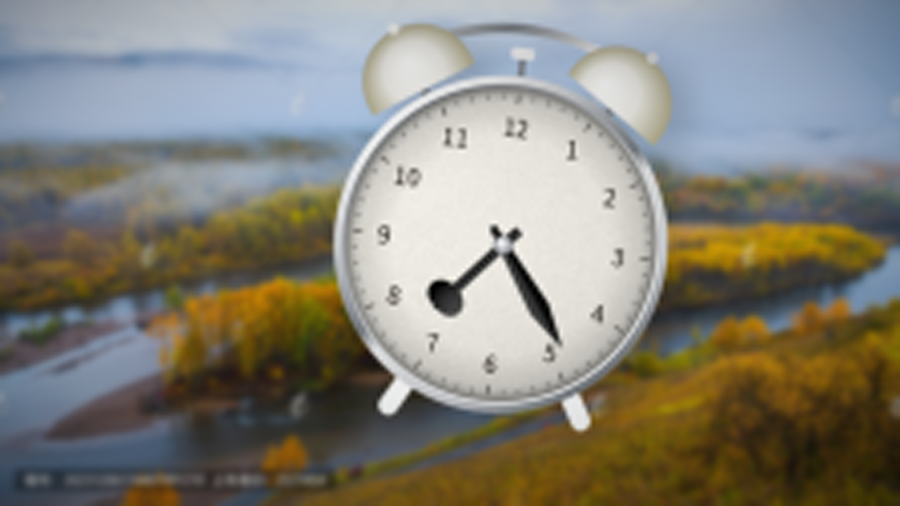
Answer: 7.24
